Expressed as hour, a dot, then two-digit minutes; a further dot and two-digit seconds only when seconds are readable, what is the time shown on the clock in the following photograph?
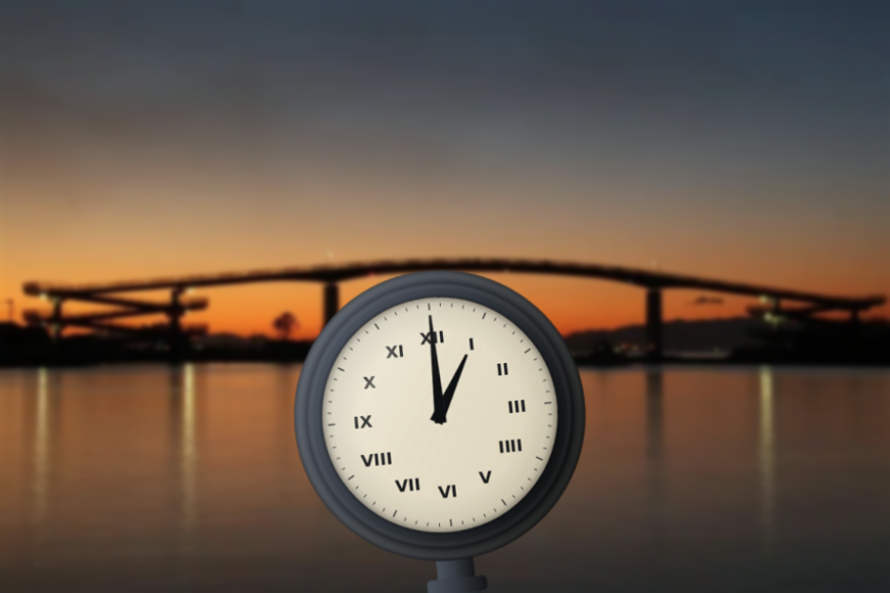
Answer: 1.00
